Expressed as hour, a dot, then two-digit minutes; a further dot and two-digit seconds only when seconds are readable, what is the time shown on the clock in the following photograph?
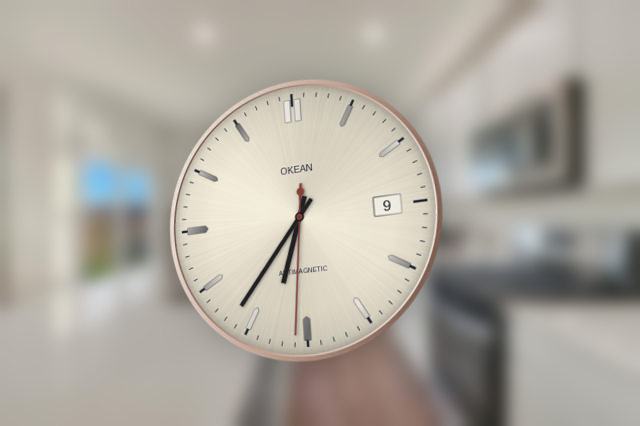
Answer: 6.36.31
